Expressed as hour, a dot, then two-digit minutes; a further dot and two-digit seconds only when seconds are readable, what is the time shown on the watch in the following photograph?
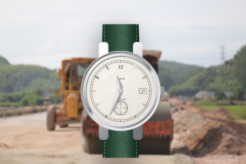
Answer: 11.34
